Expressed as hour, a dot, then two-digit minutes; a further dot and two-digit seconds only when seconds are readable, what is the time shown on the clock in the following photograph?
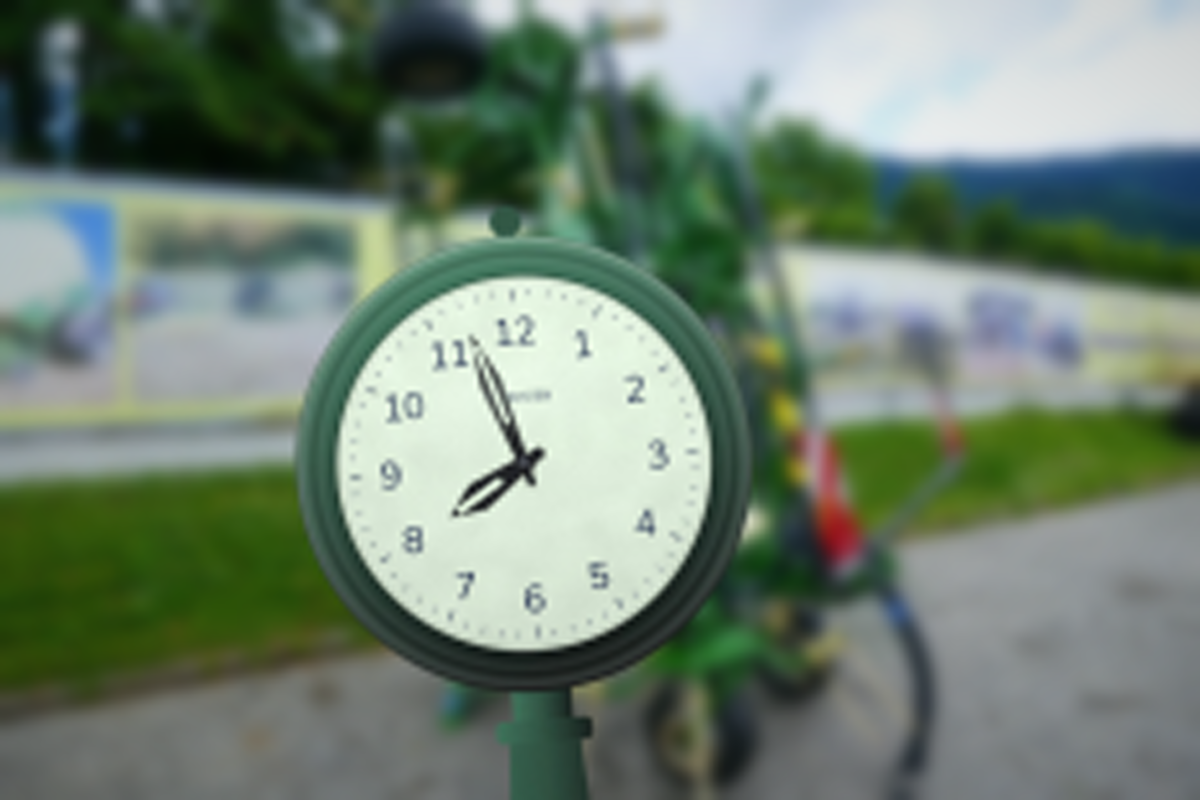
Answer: 7.57
